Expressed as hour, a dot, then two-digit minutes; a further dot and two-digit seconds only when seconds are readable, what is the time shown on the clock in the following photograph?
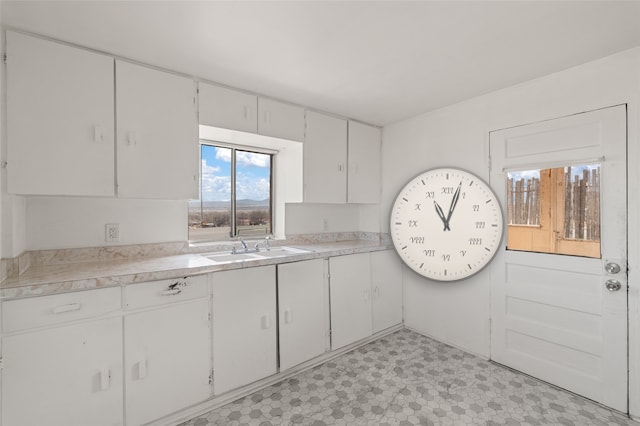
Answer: 11.03
